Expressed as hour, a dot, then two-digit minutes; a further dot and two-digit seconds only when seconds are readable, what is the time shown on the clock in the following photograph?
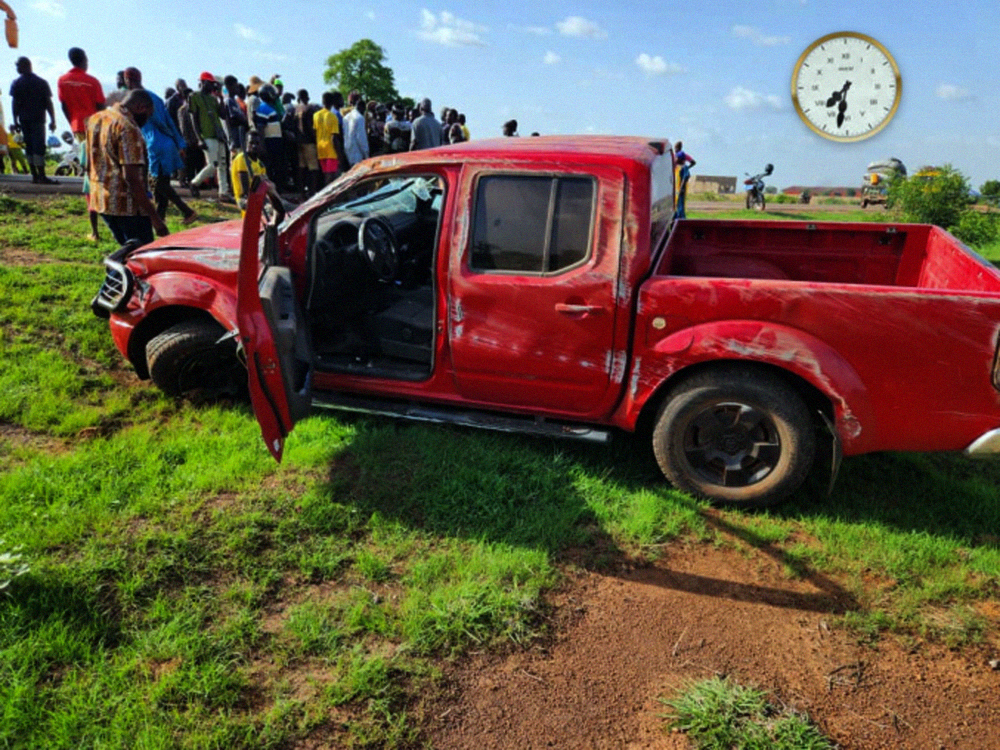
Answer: 7.32
